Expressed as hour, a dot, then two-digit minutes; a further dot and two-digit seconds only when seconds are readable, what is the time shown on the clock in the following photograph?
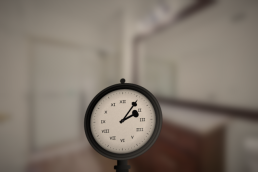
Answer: 2.06
